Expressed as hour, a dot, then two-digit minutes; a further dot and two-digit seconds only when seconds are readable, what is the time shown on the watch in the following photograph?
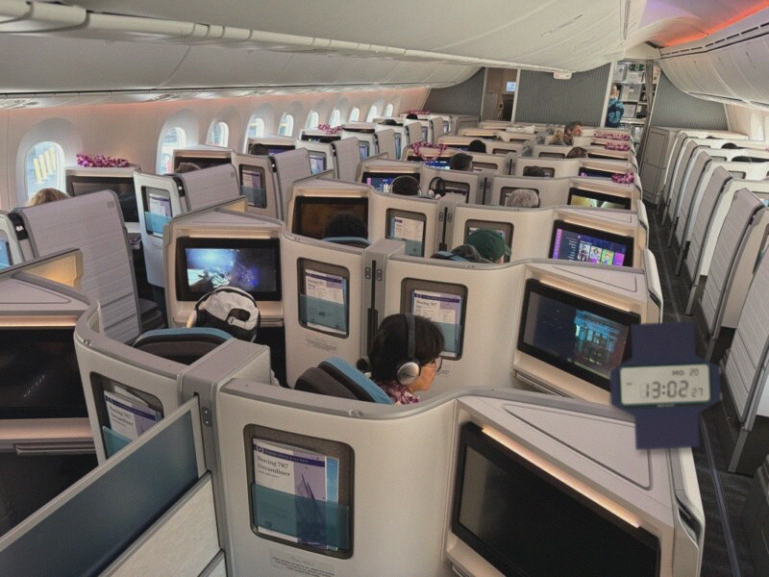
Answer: 13.02
